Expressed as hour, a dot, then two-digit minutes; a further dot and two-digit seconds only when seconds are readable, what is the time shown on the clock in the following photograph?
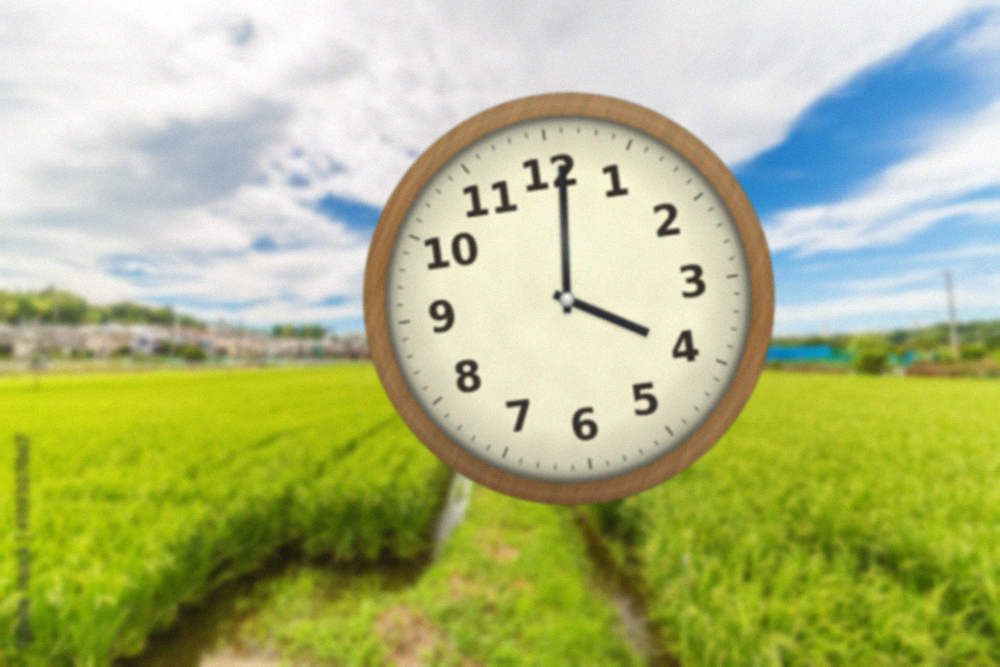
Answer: 4.01
